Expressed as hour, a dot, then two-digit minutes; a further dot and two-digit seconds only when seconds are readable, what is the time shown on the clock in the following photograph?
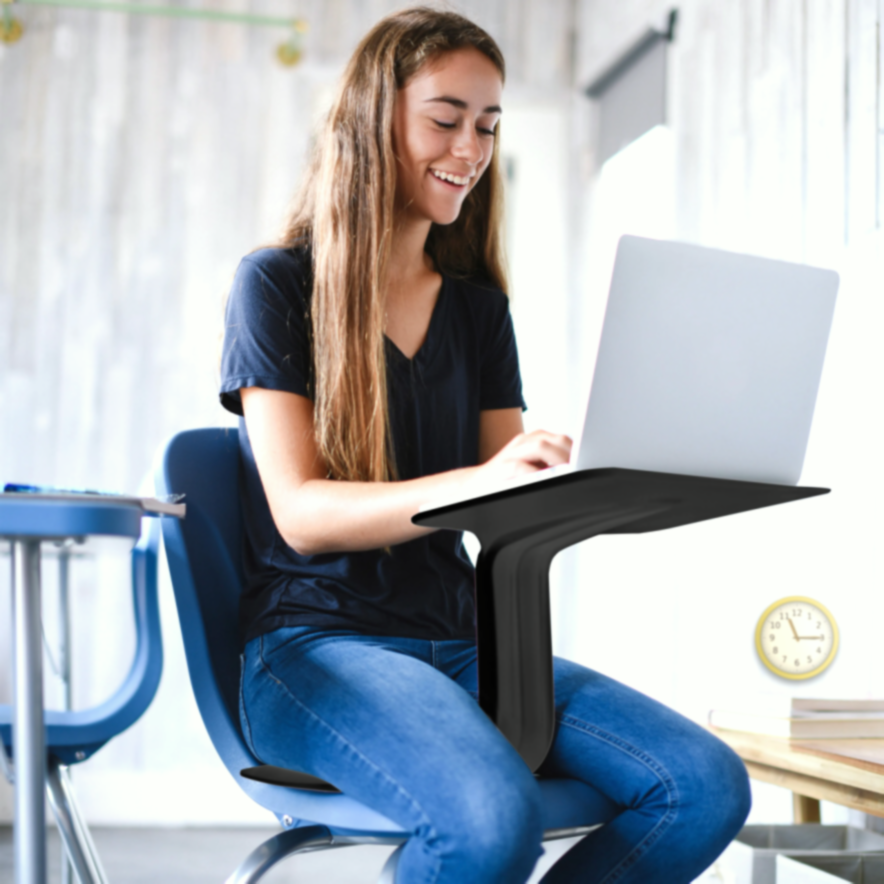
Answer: 11.15
